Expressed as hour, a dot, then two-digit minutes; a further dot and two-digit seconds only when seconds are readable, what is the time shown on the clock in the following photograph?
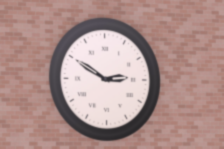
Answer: 2.50
